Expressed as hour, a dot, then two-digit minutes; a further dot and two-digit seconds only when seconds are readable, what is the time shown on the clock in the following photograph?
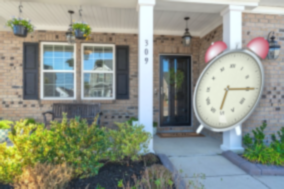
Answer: 6.15
